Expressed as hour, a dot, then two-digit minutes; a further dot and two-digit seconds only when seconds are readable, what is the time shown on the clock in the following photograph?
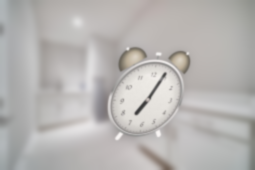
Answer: 7.04
